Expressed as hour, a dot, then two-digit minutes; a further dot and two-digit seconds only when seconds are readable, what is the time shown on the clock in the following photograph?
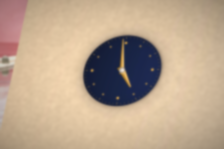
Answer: 4.59
